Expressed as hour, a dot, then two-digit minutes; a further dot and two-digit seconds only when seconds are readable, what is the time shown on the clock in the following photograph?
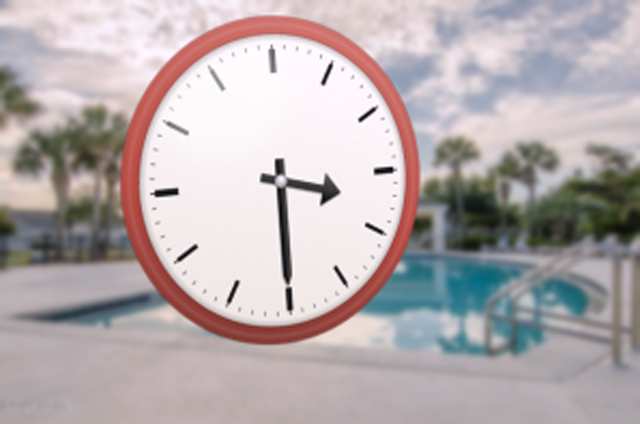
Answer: 3.30
